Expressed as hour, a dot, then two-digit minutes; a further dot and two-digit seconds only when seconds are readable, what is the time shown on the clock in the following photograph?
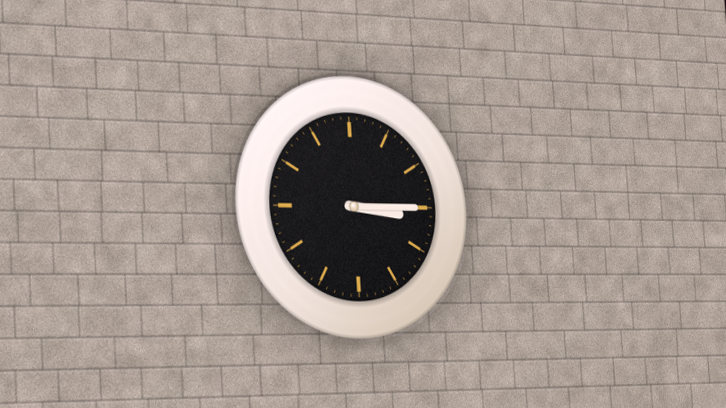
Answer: 3.15
